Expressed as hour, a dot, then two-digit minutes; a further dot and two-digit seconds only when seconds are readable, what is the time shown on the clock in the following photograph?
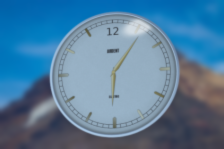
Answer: 6.06
